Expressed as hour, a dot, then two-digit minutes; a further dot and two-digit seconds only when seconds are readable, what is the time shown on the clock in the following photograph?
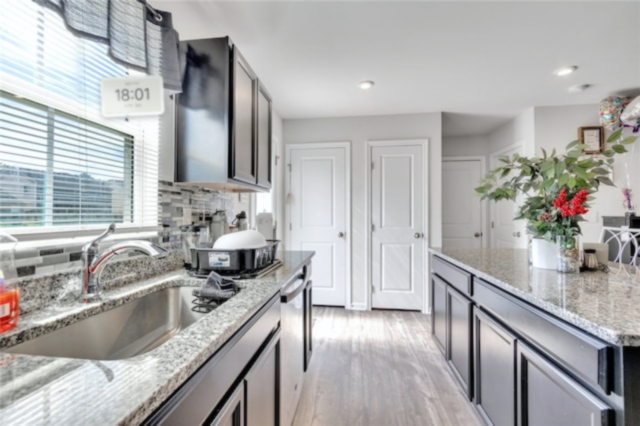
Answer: 18.01
